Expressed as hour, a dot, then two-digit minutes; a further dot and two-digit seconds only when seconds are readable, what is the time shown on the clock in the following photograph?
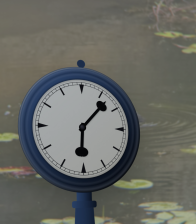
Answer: 6.07
